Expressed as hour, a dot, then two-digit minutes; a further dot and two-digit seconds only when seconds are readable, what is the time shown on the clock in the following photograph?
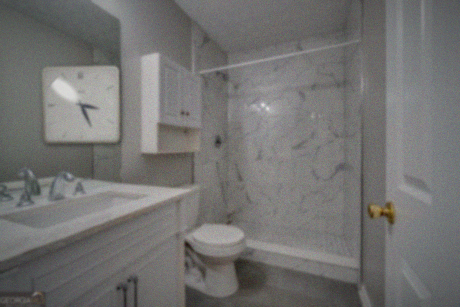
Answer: 3.26
